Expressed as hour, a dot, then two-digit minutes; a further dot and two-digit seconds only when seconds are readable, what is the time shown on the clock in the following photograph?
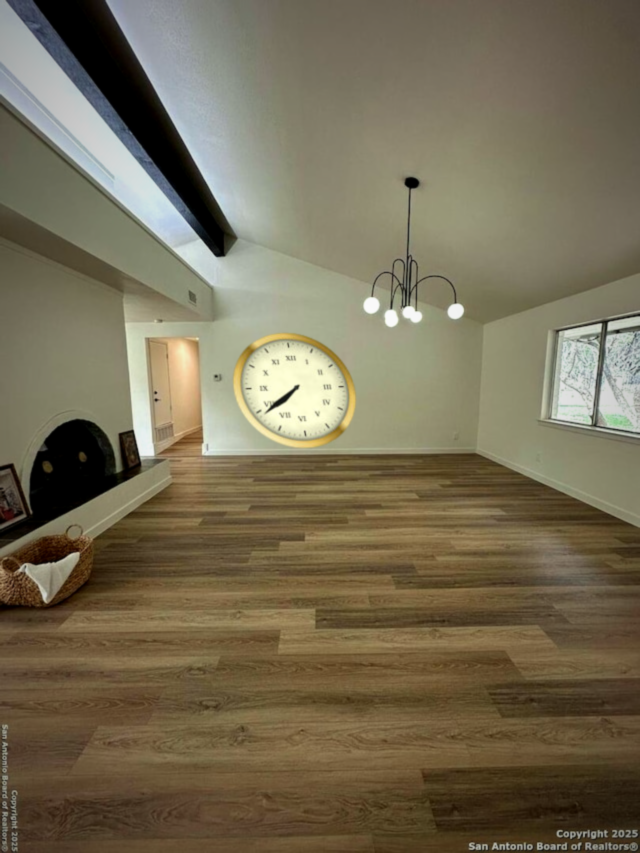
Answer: 7.39
